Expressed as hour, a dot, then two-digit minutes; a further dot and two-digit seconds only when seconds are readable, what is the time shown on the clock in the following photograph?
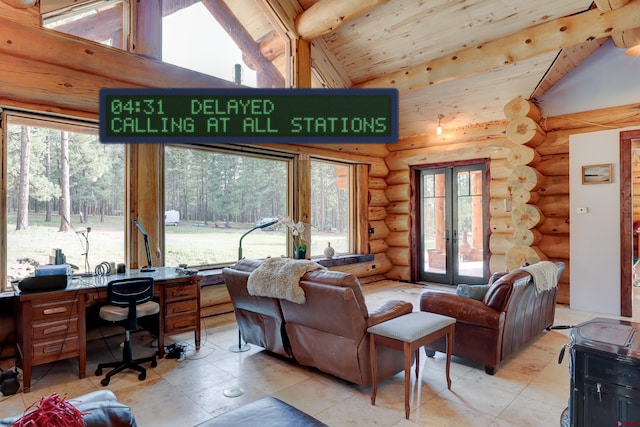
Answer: 4.31
